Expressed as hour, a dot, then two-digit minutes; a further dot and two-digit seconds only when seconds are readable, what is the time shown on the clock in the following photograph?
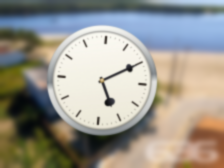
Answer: 5.10
